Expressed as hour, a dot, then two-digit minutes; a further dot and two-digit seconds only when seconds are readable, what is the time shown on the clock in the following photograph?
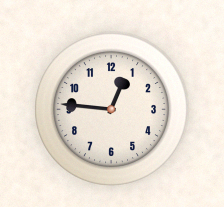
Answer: 12.46
